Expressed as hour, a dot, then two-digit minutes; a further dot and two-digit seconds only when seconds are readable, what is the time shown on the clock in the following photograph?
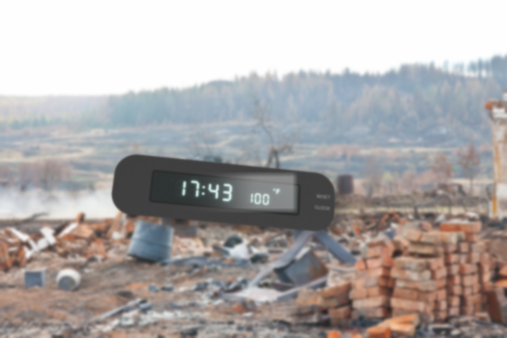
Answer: 17.43
